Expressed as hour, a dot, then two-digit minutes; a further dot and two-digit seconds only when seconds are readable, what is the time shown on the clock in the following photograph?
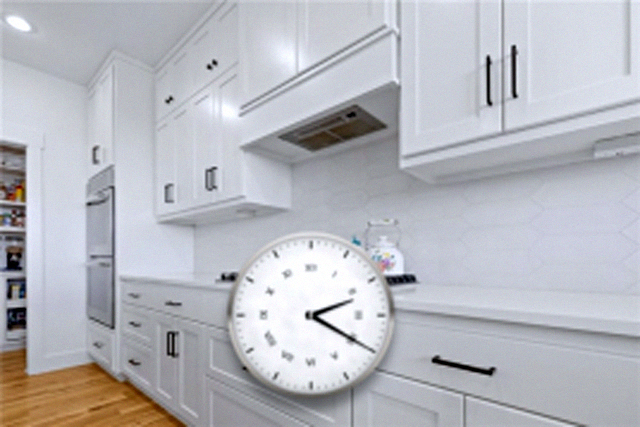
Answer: 2.20
